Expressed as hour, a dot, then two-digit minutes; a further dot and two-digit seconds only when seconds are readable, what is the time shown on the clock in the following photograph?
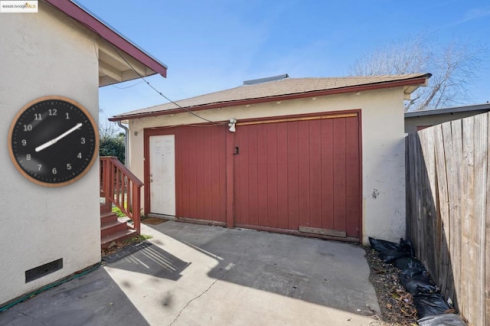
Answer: 8.10
